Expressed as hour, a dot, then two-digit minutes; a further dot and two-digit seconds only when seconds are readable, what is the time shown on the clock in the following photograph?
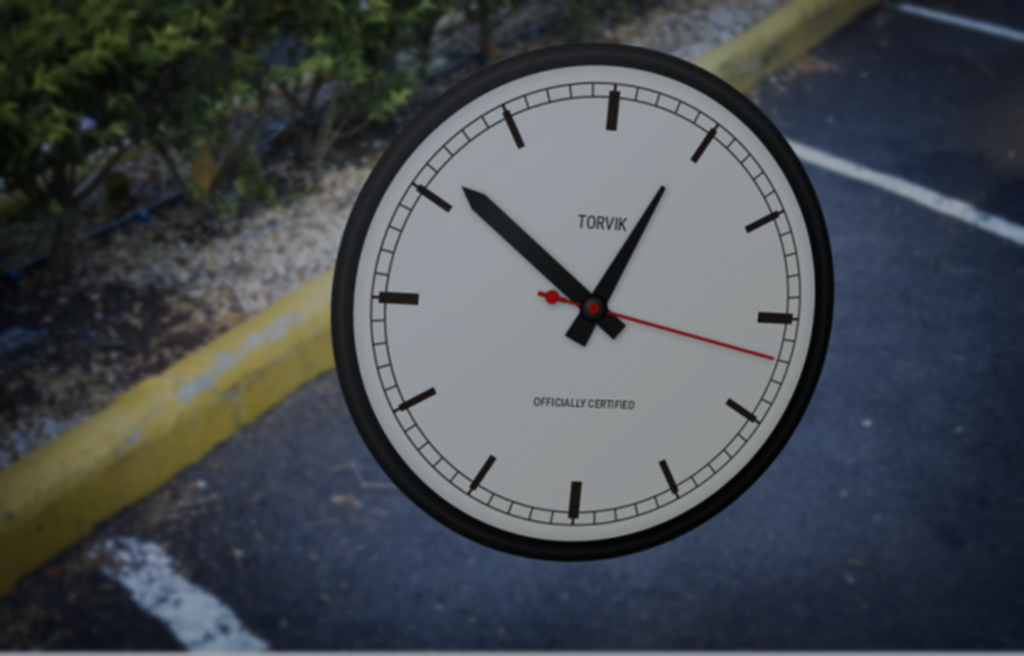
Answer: 12.51.17
